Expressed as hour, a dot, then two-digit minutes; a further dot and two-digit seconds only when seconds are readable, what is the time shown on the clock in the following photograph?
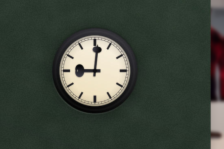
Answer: 9.01
